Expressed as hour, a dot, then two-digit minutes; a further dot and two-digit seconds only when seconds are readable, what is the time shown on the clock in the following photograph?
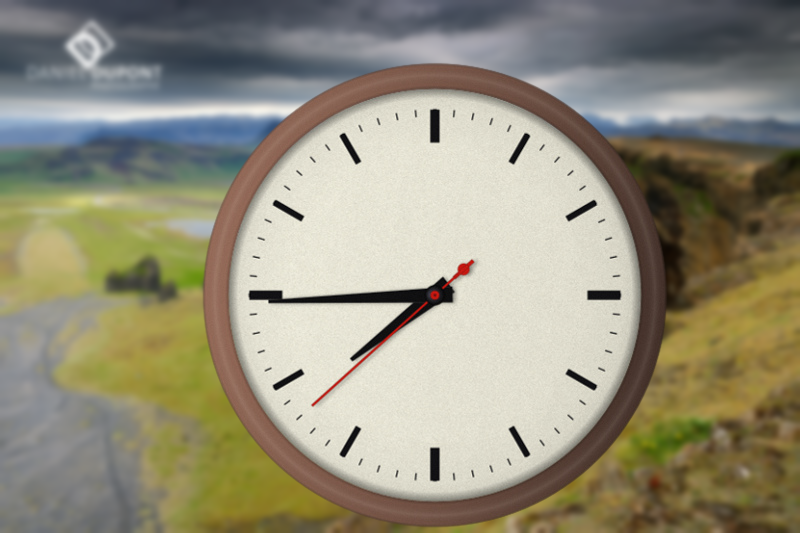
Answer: 7.44.38
